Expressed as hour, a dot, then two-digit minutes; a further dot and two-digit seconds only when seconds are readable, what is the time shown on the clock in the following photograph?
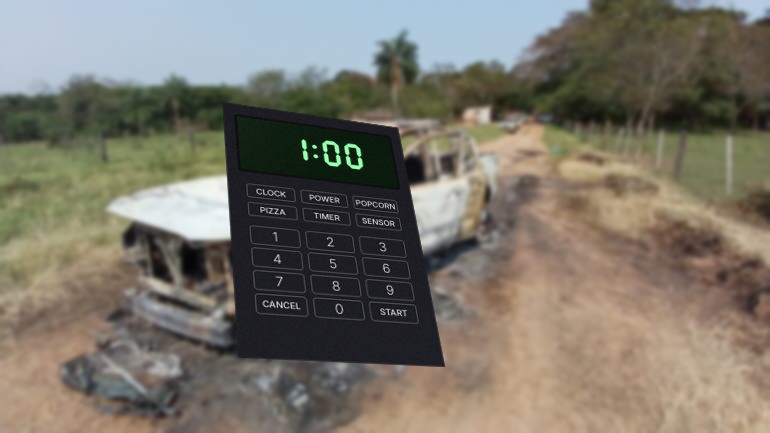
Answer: 1.00
